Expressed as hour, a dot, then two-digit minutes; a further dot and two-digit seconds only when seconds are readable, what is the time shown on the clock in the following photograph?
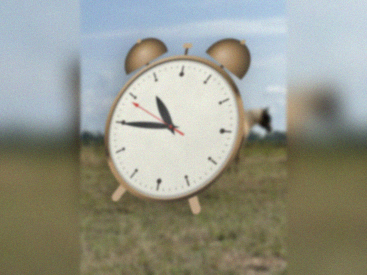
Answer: 10.44.49
